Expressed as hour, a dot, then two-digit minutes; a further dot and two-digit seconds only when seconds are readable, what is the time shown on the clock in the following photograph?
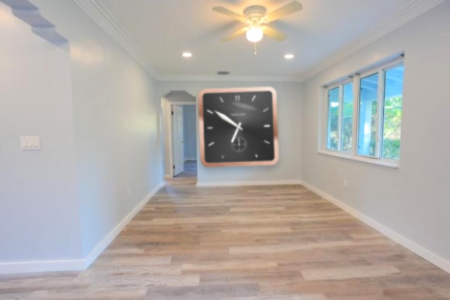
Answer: 6.51
